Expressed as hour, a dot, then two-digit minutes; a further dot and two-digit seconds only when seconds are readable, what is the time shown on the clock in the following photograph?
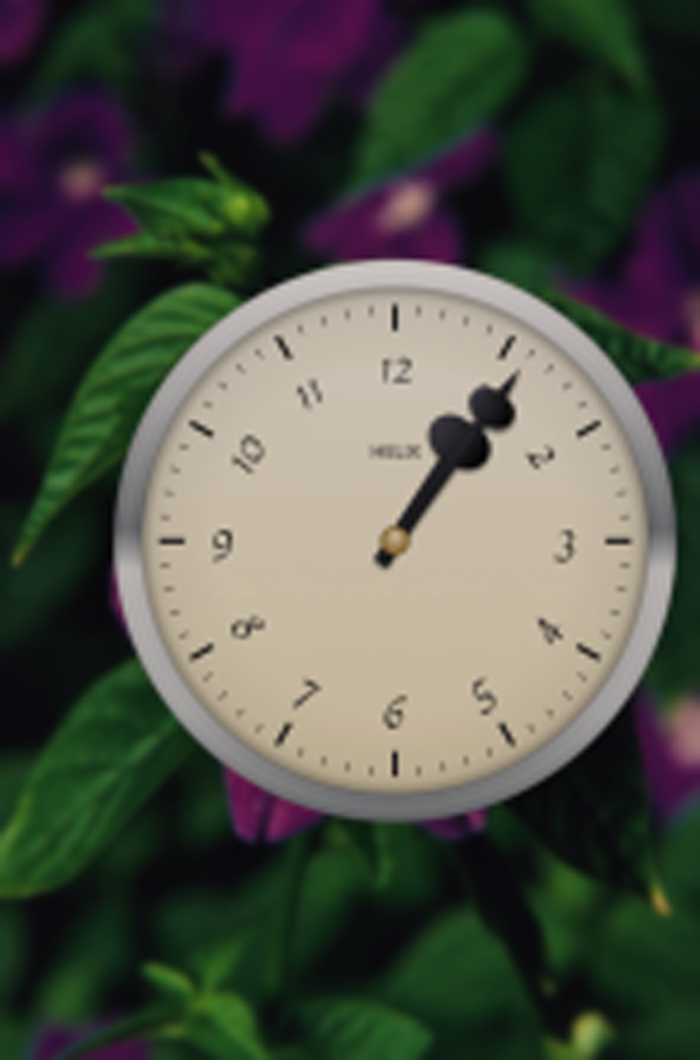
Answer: 1.06
